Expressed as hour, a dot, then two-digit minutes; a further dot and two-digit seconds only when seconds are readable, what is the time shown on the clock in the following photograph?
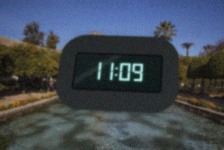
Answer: 11.09
